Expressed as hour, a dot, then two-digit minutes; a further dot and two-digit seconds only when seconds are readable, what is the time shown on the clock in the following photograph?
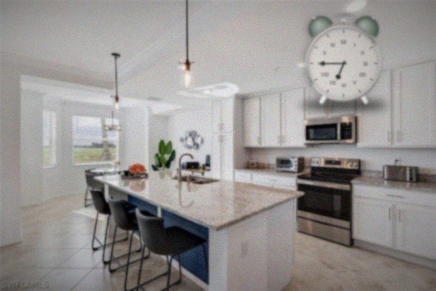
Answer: 6.45
